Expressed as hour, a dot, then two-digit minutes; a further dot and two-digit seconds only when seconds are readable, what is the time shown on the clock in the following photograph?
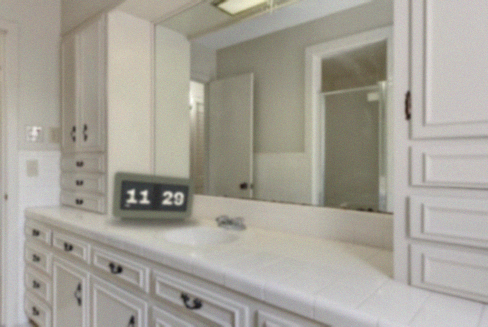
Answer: 11.29
